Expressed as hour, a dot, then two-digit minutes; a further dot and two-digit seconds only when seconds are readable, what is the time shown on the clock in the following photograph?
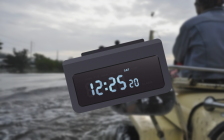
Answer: 12.25.20
